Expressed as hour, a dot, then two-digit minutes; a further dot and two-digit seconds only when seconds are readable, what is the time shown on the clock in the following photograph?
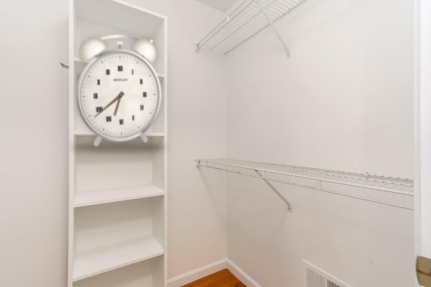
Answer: 6.39
